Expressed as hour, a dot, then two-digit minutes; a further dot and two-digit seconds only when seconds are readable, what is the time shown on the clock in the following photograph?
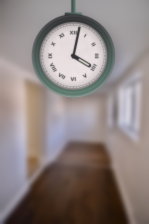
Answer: 4.02
